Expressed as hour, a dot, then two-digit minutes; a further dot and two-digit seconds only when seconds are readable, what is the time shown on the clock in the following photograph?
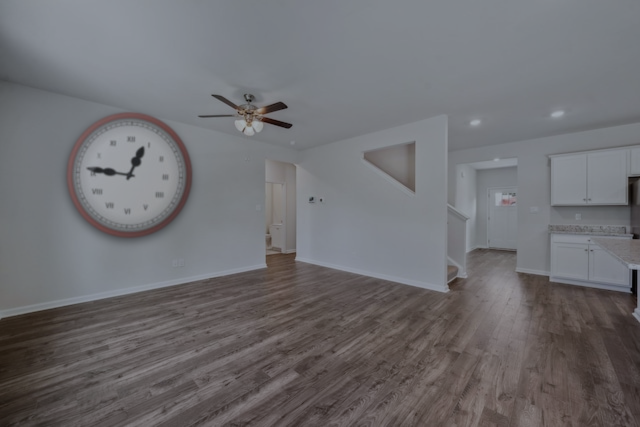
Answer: 12.46
